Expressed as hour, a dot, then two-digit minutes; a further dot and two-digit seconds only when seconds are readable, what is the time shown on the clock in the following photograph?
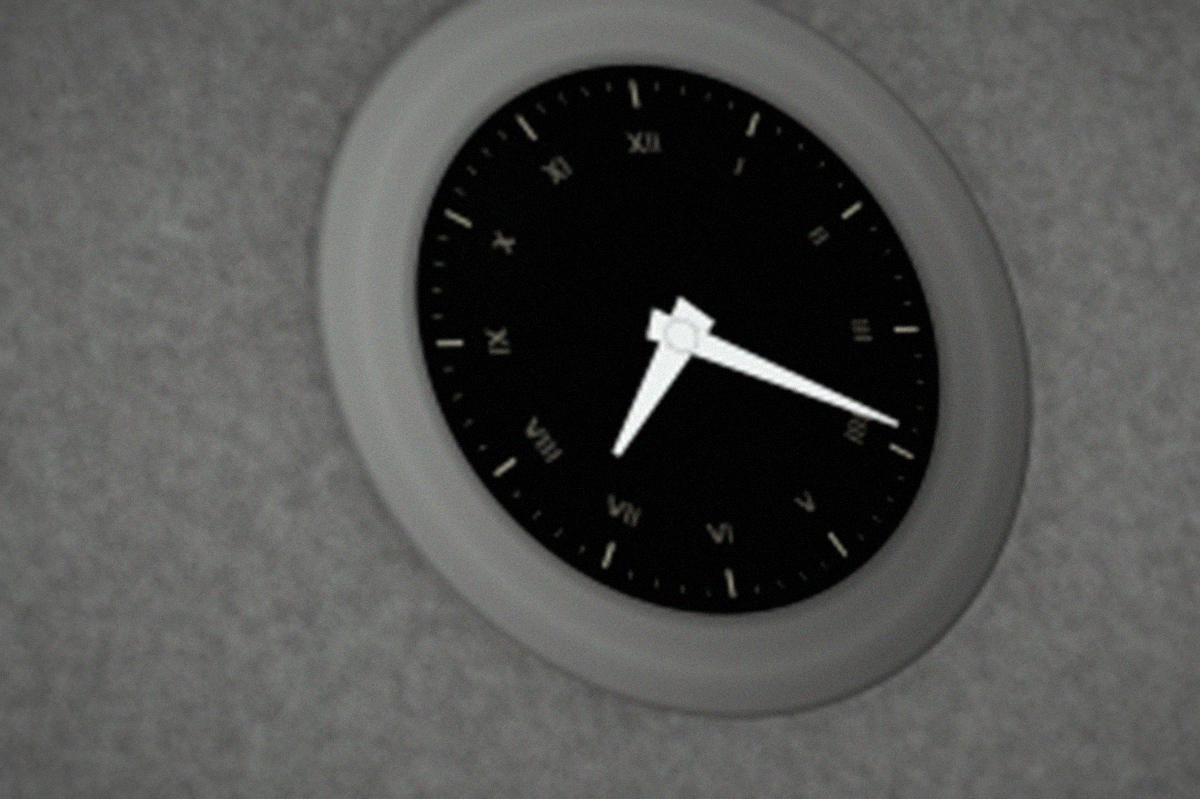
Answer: 7.19
